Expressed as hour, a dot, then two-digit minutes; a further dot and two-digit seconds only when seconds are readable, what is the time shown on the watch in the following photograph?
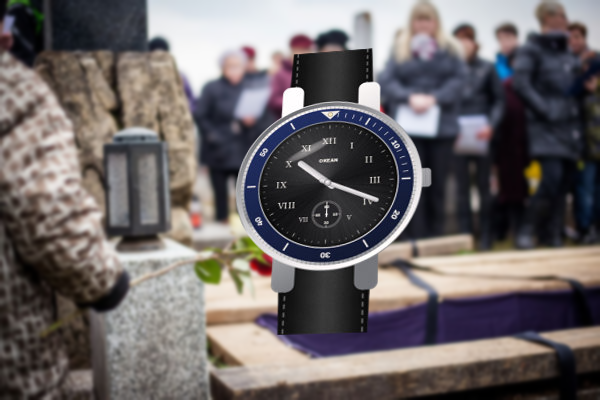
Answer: 10.19
